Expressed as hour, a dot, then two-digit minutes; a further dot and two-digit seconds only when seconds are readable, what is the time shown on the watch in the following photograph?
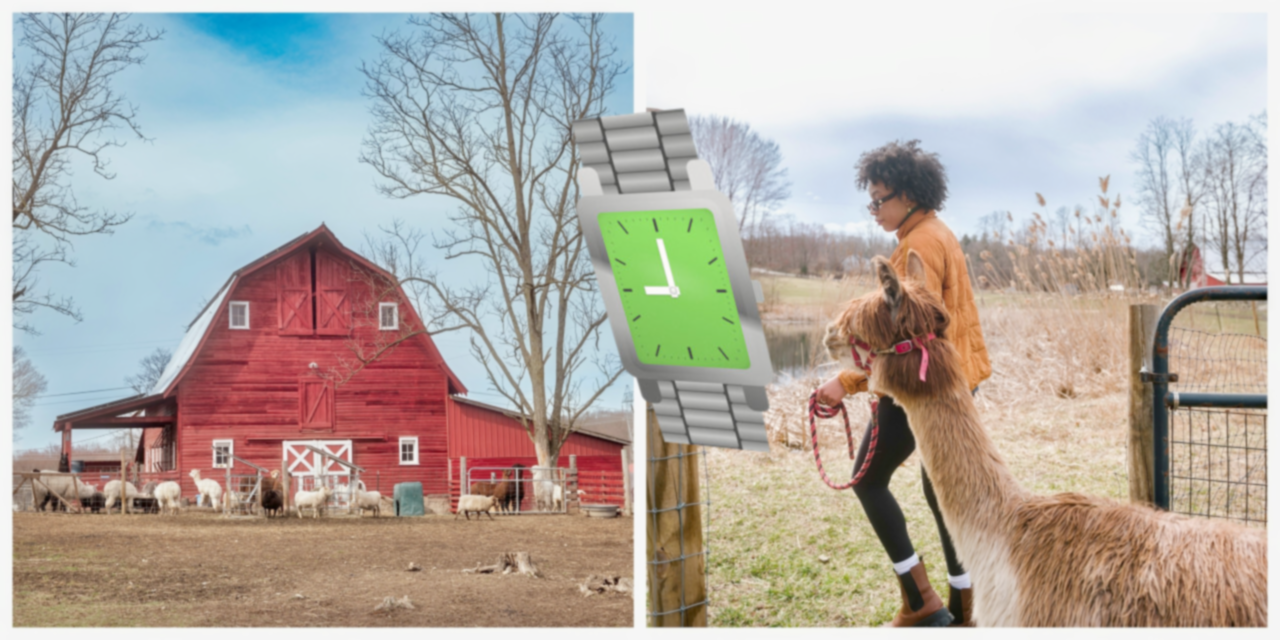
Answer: 9.00
